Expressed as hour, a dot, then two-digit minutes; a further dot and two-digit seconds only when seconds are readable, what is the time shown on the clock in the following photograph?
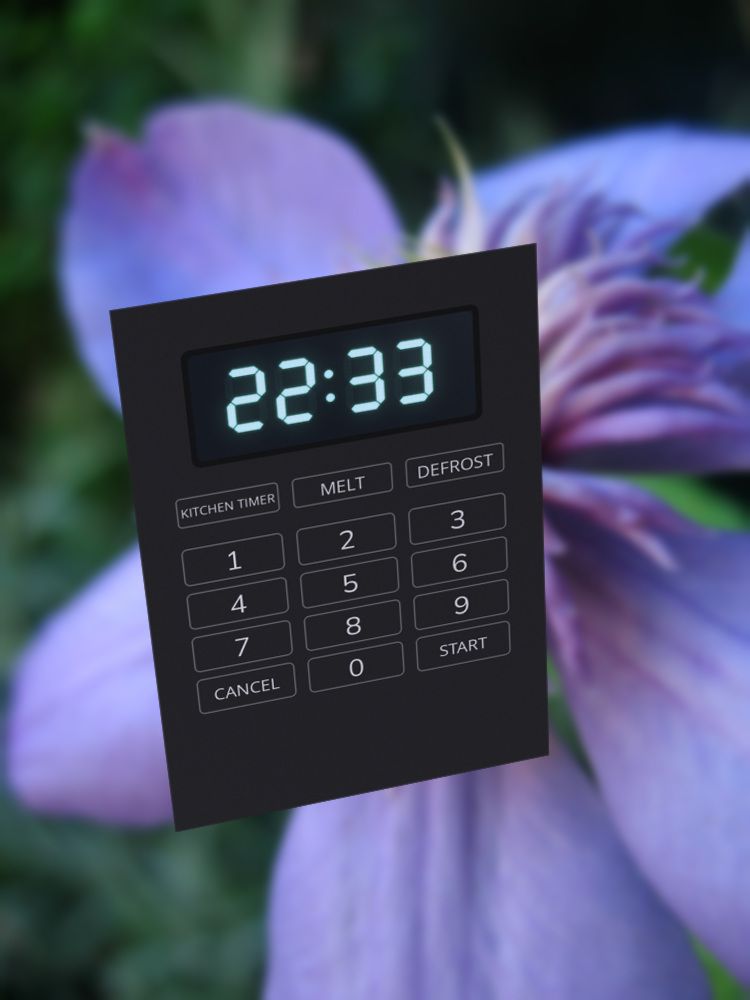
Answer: 22.33
